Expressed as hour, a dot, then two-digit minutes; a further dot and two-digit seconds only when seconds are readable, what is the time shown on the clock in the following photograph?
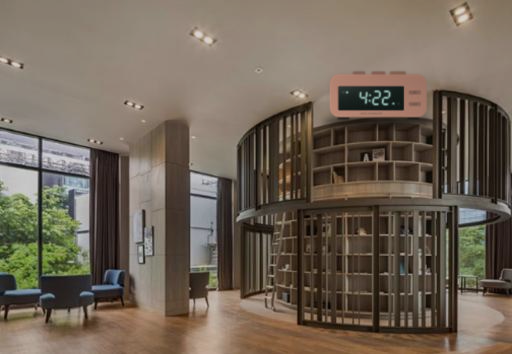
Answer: 4.22
